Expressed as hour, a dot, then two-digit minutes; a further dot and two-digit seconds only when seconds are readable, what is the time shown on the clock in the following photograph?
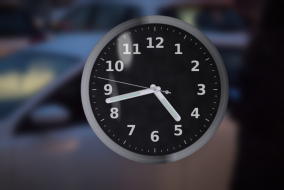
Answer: 4.42.47
